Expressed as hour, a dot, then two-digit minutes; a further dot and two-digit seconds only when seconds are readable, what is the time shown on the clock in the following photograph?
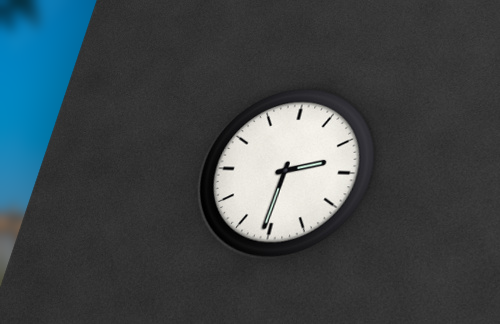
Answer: 2.31
